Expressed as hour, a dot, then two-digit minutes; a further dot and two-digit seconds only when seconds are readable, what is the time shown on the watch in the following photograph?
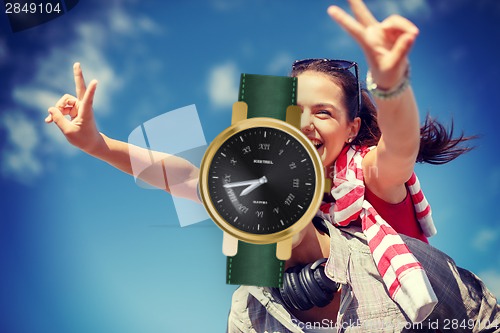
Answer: 7.43
